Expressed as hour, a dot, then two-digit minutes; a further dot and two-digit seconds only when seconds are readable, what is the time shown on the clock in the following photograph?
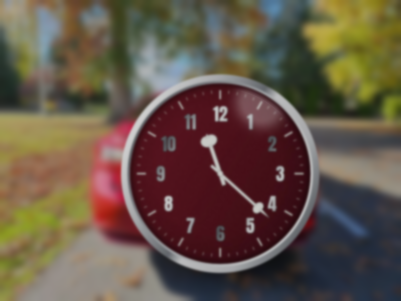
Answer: 11.22
